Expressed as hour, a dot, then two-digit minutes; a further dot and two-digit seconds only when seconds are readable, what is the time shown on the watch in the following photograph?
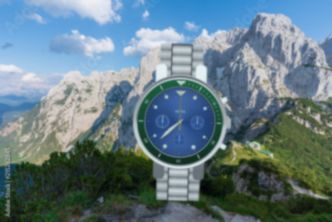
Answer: 7.38
